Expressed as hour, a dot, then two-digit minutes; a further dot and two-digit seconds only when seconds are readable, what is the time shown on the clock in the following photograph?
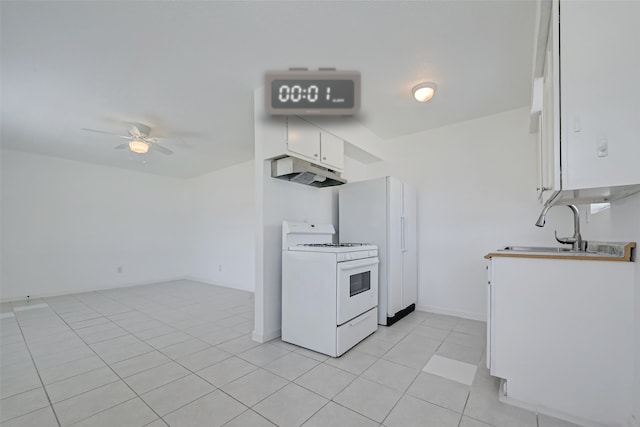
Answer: 0.01
